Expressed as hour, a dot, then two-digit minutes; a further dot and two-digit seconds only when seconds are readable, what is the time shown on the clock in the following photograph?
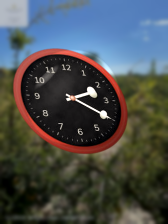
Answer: 2.20
